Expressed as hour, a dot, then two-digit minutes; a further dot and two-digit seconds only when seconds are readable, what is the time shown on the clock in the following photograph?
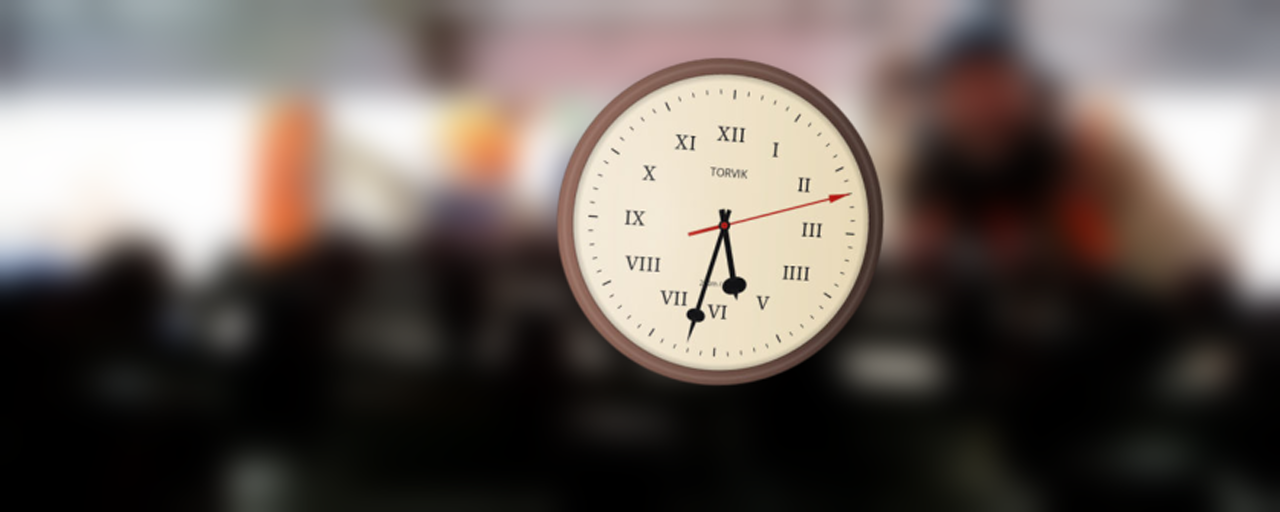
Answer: 5.32.12
